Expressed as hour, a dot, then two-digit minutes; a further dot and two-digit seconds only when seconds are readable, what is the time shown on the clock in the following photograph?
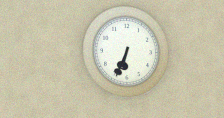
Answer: 6.34
